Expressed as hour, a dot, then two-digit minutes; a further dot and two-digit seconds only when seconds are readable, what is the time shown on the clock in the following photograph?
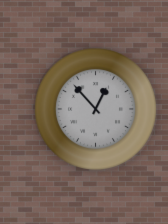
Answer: 12.53
